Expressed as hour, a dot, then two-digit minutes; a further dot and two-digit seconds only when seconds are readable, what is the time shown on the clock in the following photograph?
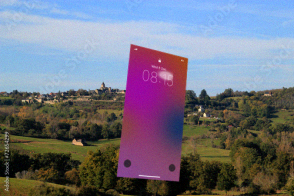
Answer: 8.15
